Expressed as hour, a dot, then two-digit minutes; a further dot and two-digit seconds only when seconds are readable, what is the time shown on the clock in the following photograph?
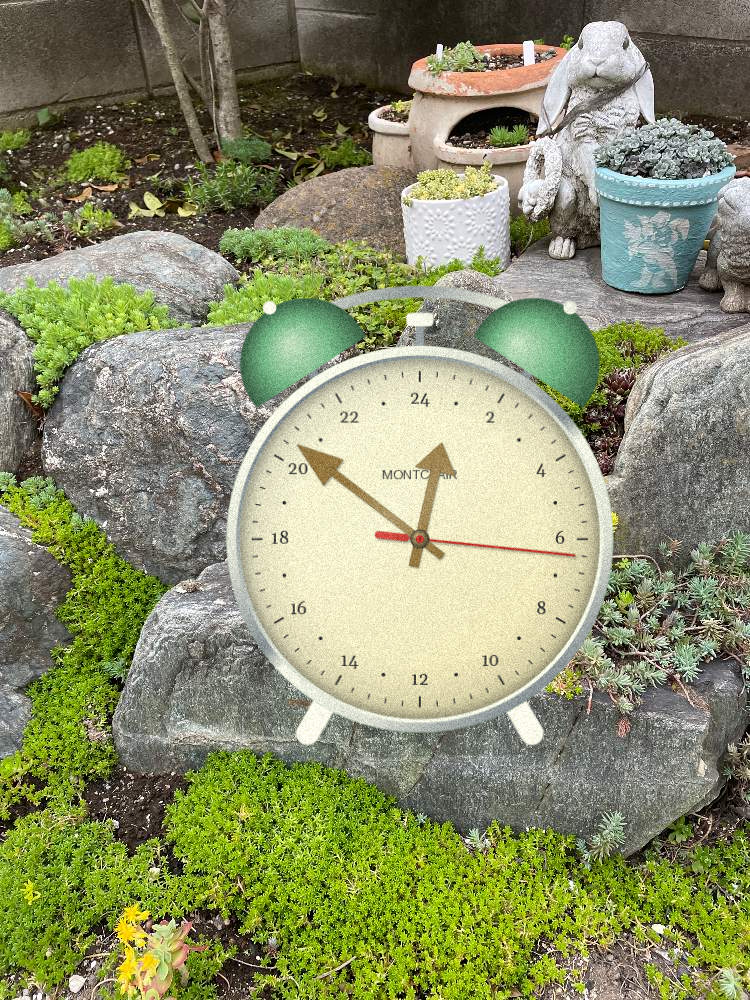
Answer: 0.51.16
